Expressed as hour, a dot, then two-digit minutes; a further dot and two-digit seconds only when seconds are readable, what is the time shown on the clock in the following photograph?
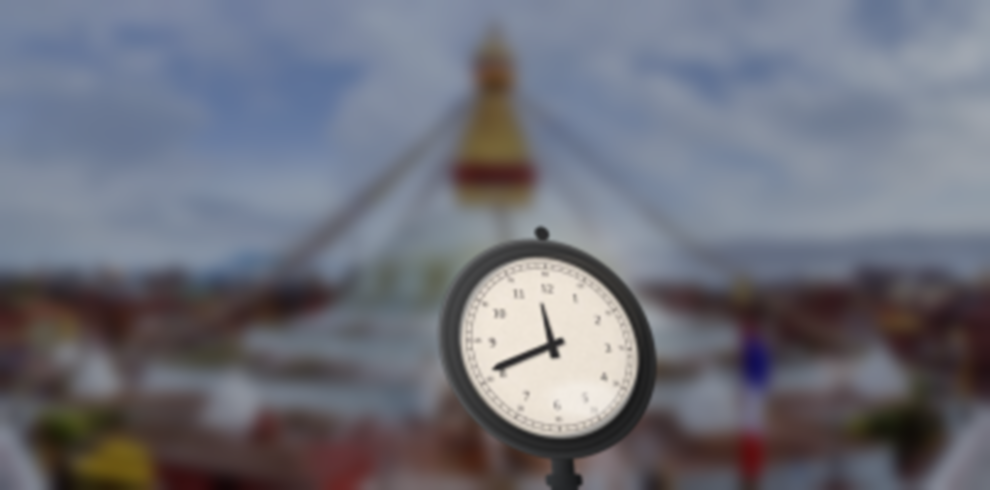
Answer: 11.41
